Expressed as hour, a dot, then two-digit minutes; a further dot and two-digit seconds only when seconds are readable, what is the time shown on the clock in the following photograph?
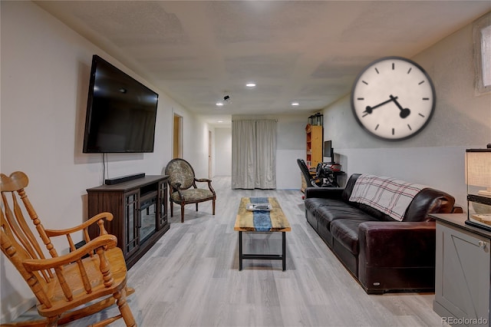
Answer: 4.41
